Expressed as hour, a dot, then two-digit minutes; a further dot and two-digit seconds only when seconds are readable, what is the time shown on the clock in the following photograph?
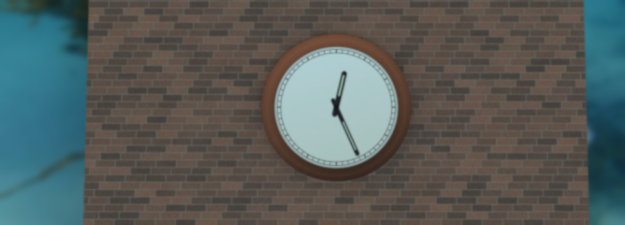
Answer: 12.26
